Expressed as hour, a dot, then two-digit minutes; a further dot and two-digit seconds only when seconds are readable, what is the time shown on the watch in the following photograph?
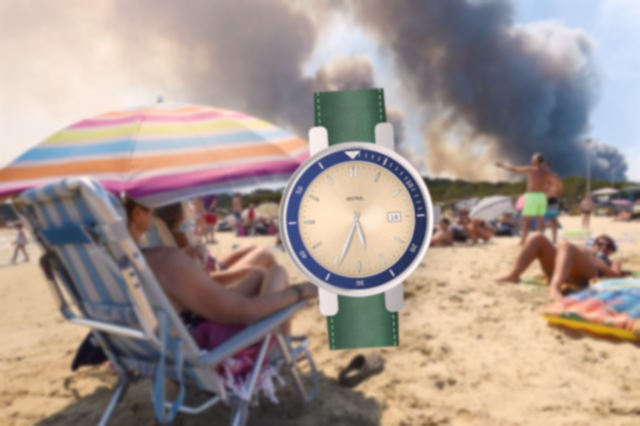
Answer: 5.34
